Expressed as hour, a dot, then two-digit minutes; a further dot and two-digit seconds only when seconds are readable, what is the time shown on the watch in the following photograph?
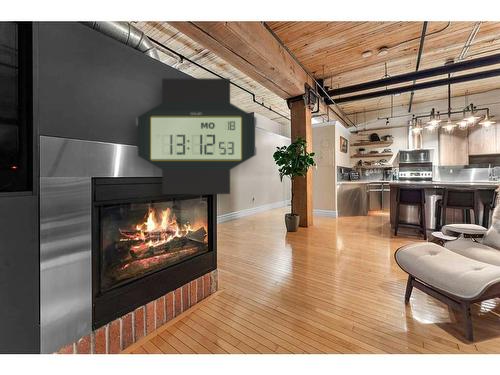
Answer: 13.12.53
